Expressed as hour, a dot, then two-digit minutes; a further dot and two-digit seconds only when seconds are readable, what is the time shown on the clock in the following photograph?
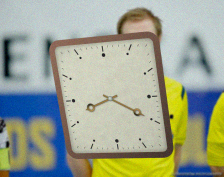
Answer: 8.20
